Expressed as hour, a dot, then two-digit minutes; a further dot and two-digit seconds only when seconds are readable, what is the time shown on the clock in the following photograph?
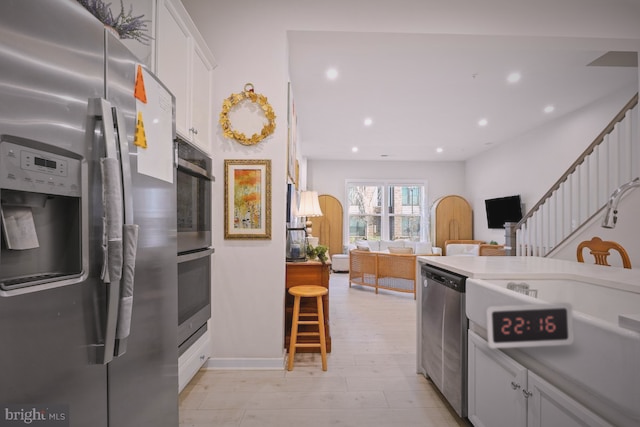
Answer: 22.16
